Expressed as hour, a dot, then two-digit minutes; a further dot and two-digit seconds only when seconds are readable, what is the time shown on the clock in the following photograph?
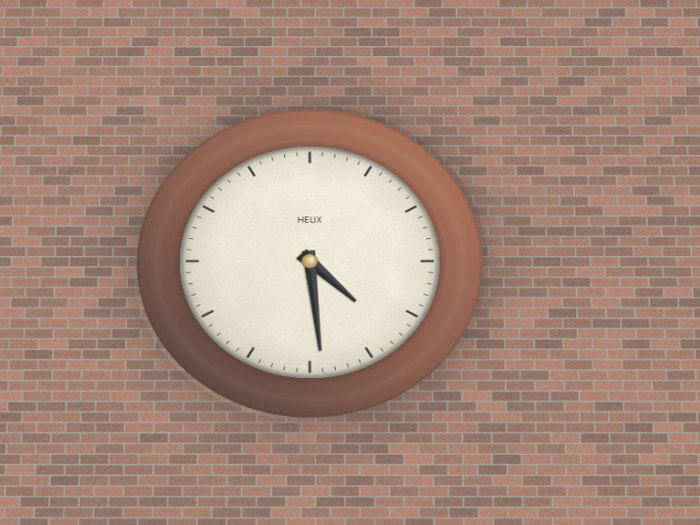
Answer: 4.29
